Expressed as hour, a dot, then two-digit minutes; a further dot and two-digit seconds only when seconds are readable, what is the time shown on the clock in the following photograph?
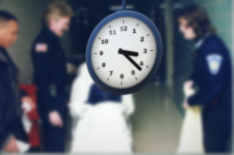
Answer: 3.22
